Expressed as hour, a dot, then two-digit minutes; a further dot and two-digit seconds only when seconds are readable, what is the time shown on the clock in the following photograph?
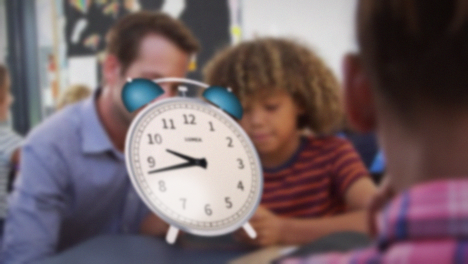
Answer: 9.43
